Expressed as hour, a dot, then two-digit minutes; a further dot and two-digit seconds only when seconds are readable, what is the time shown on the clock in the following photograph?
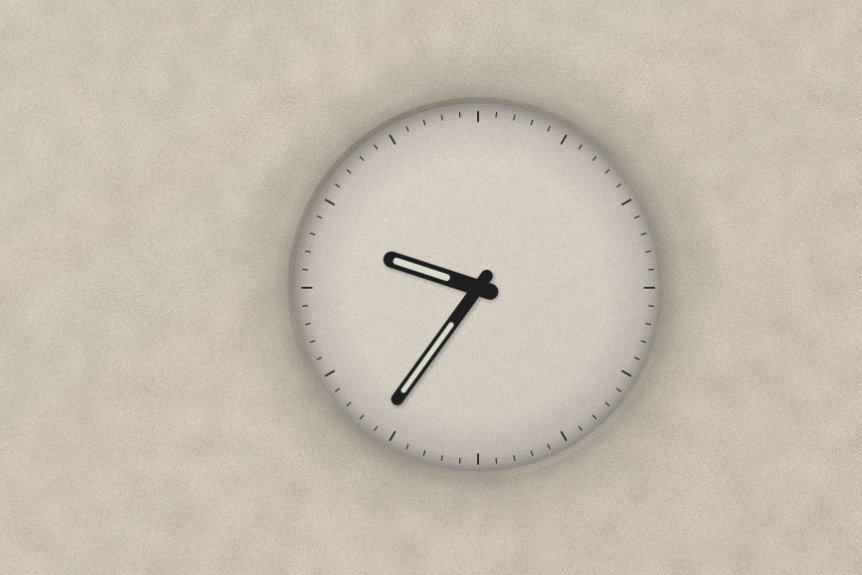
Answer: 9.36
